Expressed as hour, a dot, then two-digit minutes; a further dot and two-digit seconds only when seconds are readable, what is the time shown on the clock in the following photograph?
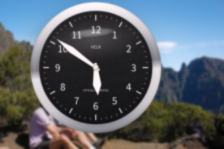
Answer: 5.51
